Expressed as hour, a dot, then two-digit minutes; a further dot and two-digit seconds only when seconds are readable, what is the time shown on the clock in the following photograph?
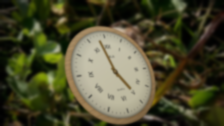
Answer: 4.58
